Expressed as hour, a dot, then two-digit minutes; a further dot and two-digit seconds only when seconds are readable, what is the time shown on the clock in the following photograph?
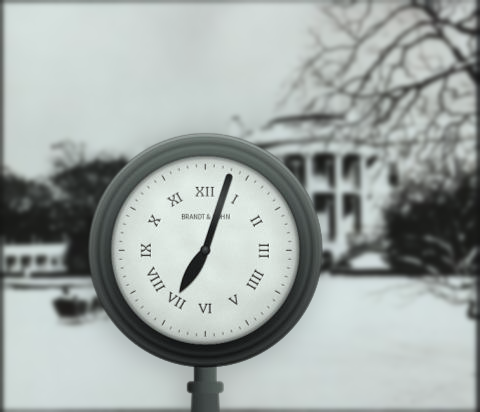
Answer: 7.03
